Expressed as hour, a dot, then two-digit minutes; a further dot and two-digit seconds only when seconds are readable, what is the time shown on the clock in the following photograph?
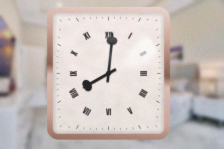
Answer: 8.01
